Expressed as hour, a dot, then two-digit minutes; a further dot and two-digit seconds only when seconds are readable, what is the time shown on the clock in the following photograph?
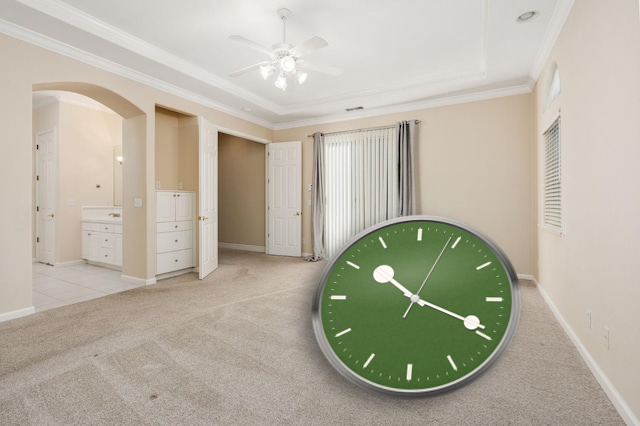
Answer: 10.19.04
